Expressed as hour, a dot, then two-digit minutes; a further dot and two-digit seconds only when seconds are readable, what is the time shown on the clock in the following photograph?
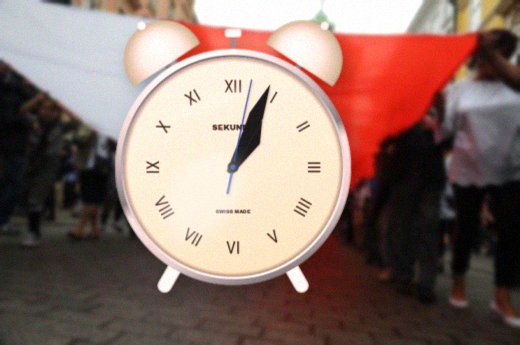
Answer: 1.04.02
